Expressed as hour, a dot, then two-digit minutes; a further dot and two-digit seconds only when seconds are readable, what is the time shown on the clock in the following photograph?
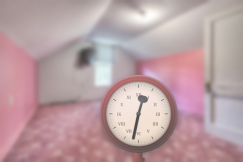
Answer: 12.32
